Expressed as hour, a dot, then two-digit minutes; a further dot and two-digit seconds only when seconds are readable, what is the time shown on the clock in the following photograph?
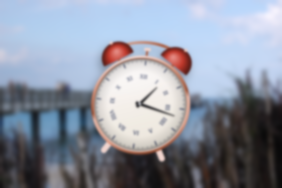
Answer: 1.17
